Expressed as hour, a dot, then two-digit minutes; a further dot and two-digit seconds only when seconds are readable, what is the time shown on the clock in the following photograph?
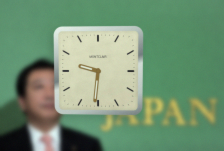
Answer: 9.31
